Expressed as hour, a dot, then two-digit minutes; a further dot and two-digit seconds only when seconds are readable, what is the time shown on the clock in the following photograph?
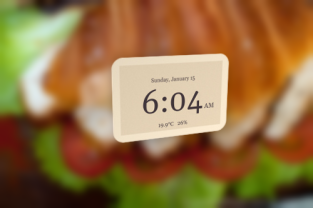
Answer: 6.04
